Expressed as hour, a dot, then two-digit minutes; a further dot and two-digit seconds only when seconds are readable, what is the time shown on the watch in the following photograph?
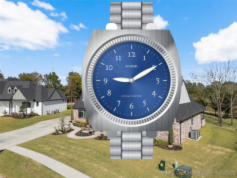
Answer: 9.10
